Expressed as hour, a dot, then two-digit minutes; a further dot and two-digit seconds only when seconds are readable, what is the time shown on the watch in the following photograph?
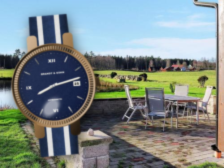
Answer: 8.13
